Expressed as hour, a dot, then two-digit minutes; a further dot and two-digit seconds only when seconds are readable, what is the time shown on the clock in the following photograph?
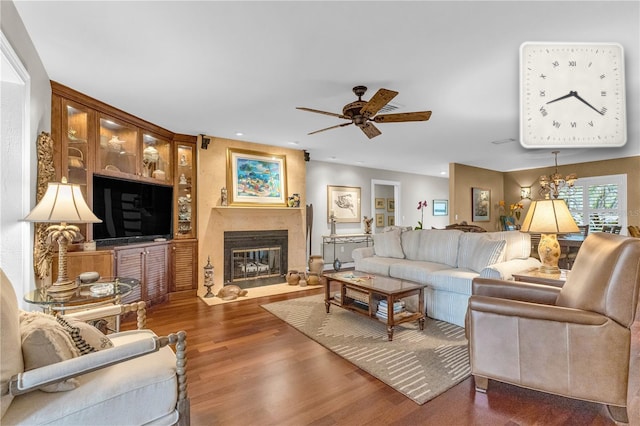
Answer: 8.21
